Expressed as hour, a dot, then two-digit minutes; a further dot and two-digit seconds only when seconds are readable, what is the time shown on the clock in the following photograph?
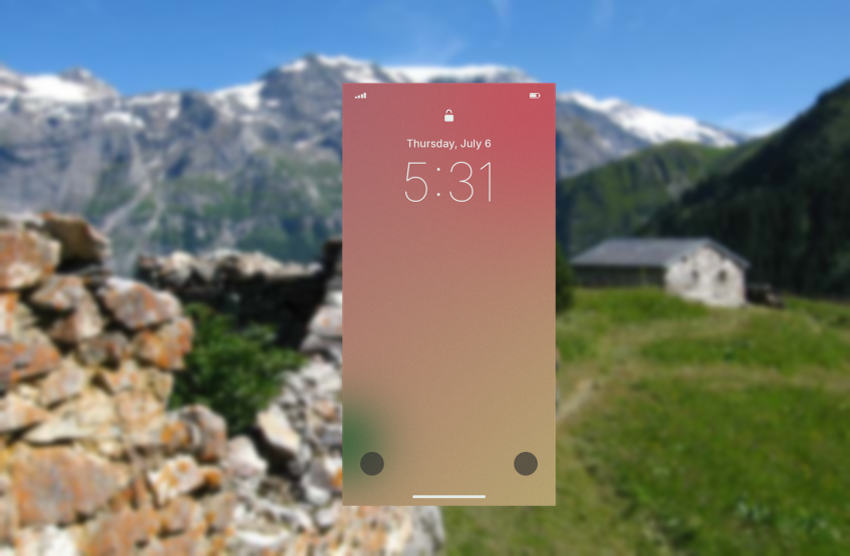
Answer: 5.31
